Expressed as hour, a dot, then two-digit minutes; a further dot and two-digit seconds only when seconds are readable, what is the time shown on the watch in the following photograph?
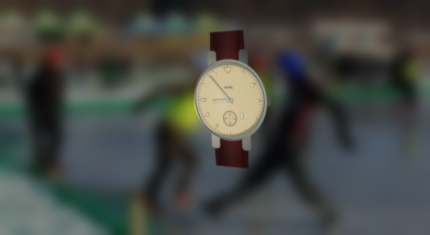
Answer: 8.53
